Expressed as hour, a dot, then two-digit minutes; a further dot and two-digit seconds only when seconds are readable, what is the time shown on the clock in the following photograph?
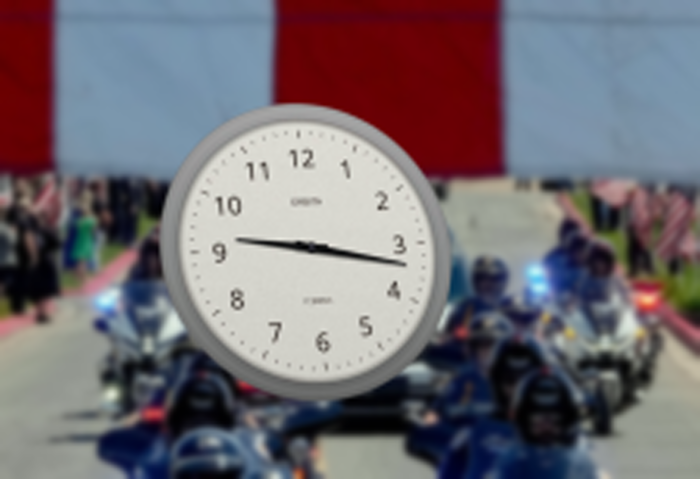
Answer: 9.17
